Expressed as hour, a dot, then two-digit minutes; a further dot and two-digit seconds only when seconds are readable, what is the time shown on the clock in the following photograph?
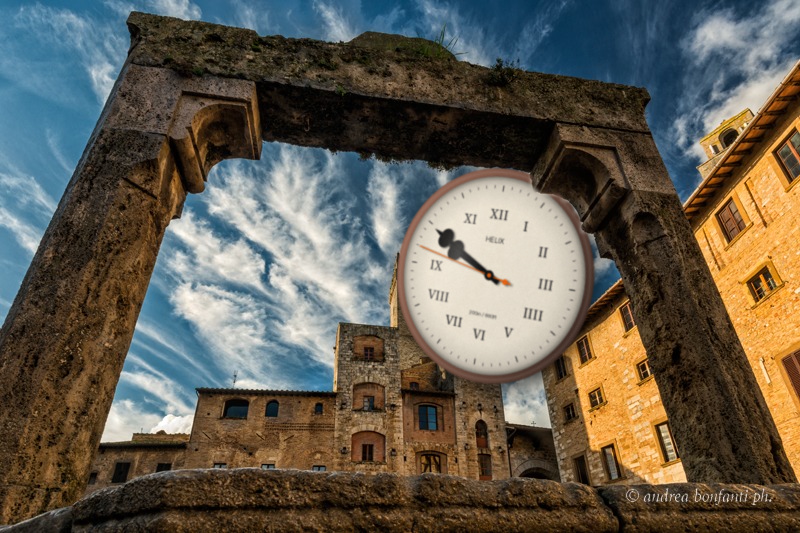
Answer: 9.49.47
